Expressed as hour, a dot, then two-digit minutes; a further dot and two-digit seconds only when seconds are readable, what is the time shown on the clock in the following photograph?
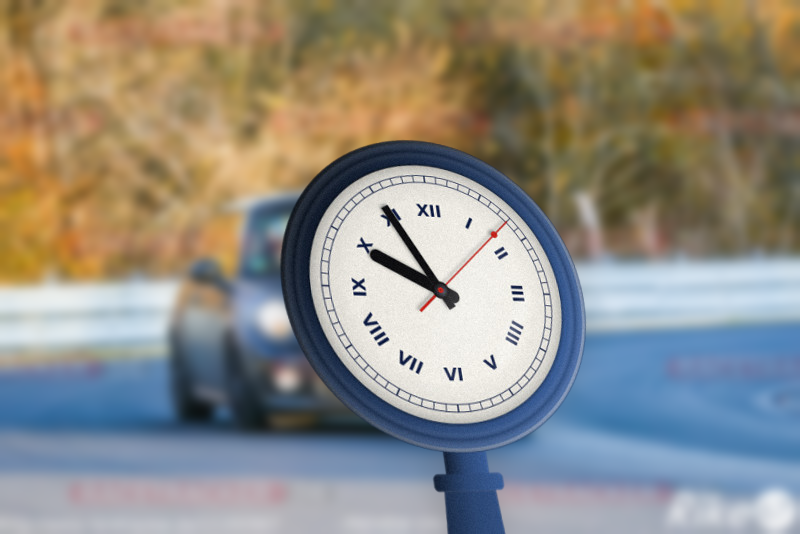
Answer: 9.55.08
